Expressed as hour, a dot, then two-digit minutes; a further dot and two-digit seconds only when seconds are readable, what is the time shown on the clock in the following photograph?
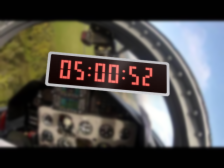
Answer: 5.00.52
